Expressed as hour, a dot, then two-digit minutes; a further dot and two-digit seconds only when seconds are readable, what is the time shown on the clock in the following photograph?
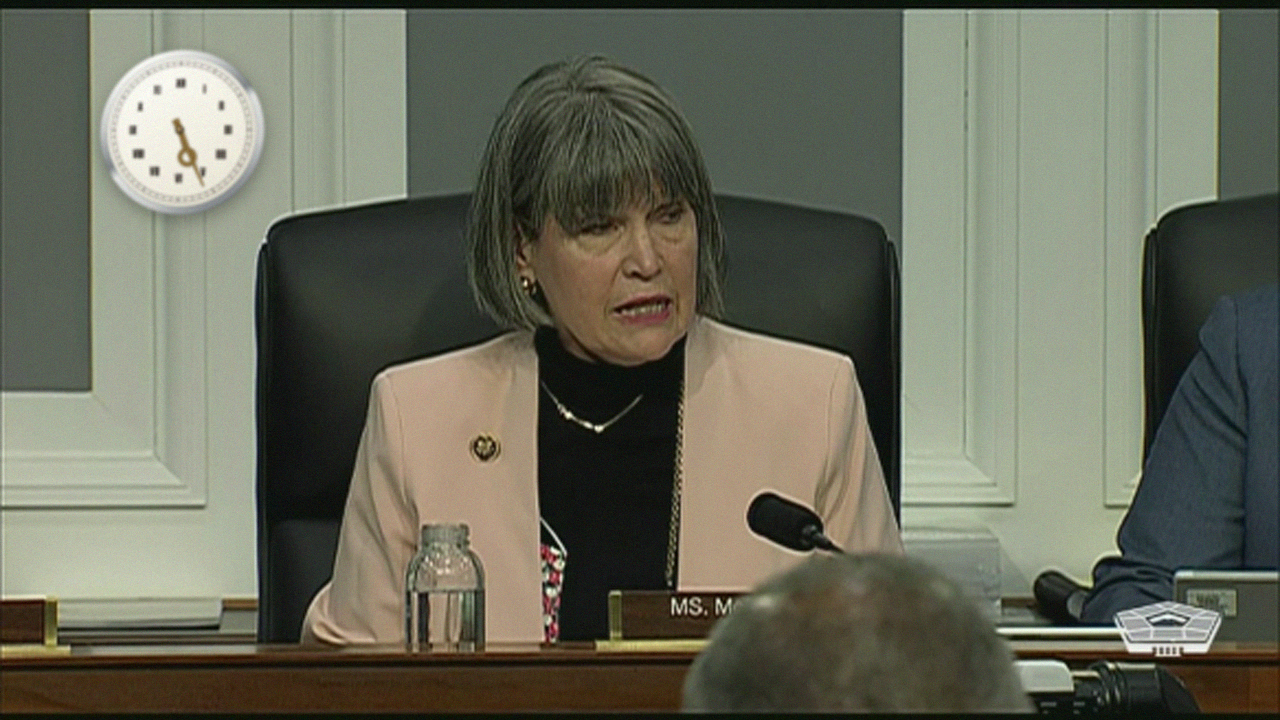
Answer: 5.26
